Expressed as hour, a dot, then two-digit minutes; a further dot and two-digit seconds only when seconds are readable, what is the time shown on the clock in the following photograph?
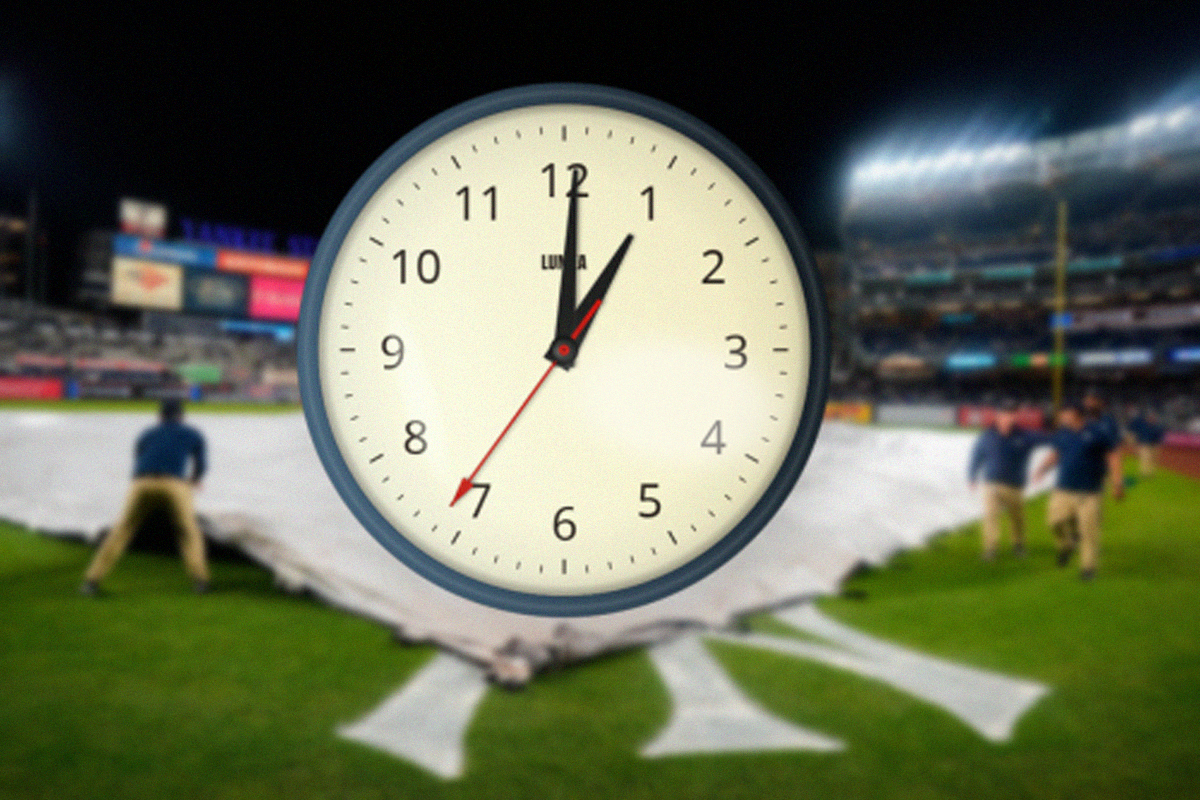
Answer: 1.00.36
